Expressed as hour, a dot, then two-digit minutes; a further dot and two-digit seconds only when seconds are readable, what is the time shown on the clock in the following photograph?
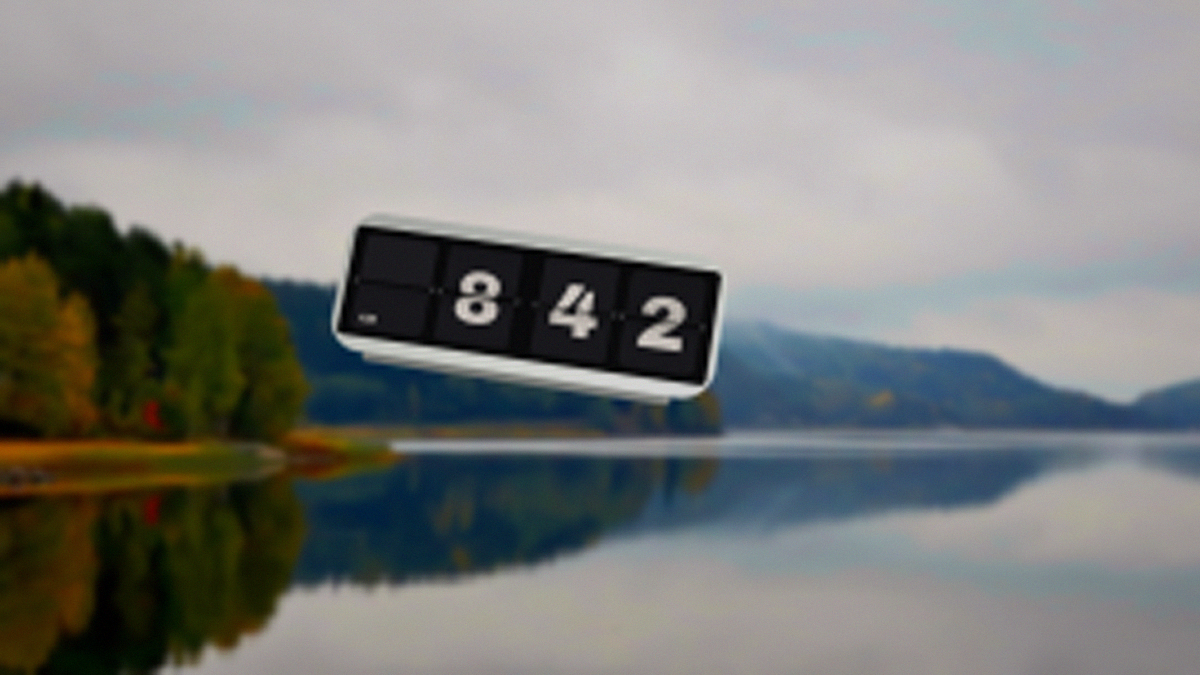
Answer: 8.42
